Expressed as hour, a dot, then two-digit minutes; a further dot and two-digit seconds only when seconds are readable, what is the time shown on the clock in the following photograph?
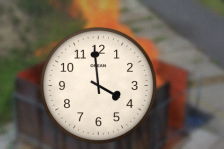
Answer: 3.59
